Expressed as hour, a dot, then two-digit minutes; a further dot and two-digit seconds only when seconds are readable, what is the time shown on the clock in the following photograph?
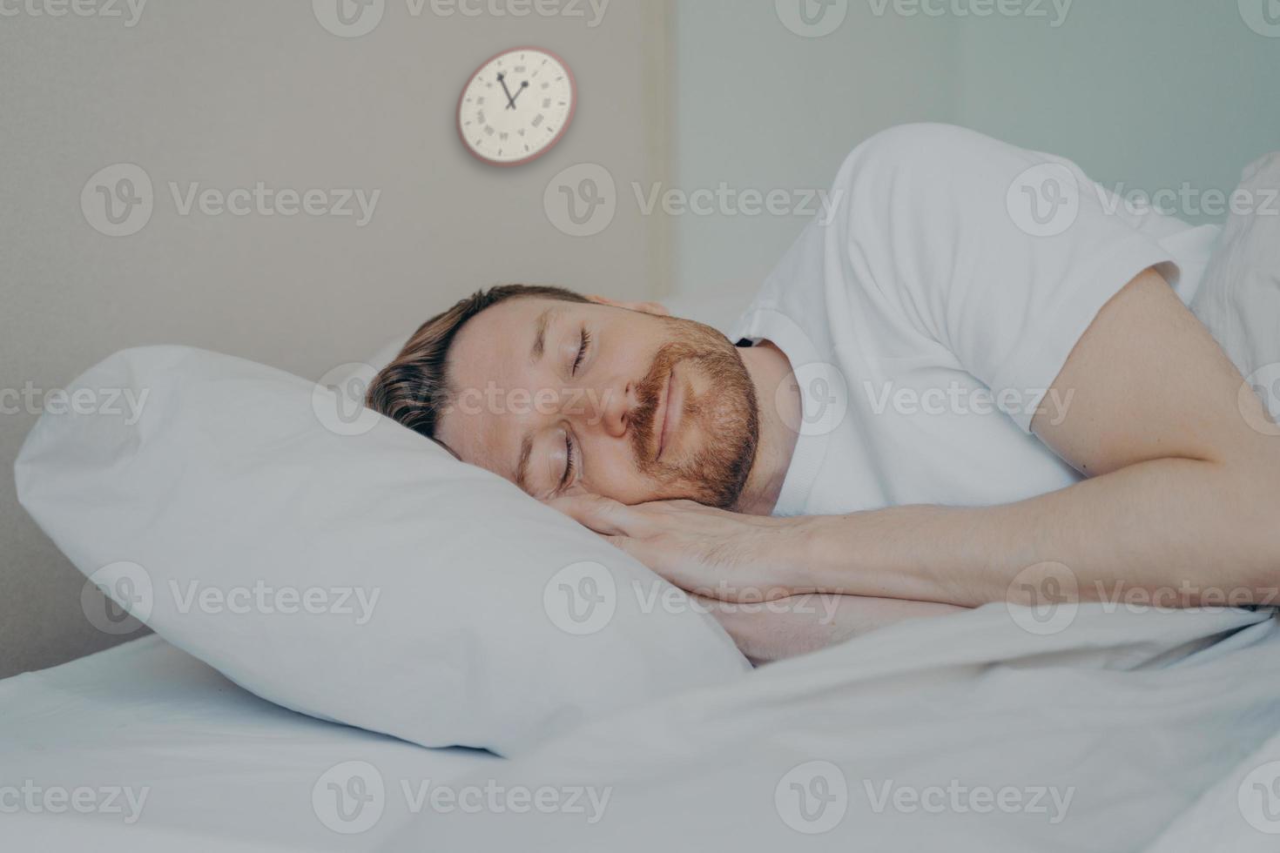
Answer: 12.54
